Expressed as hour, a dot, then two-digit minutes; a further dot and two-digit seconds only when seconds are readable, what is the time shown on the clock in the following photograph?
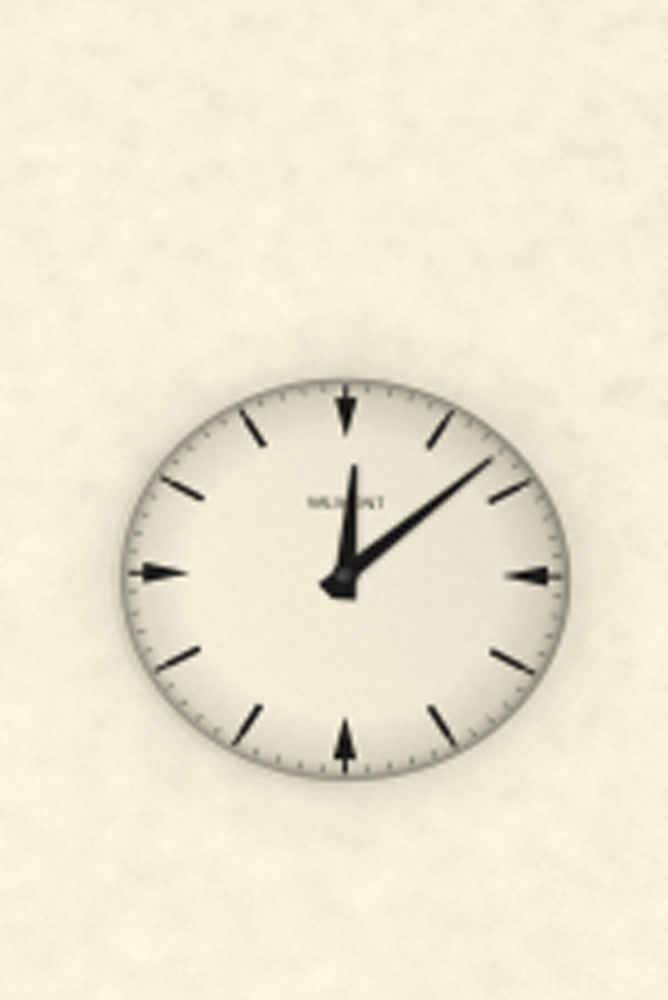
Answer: 12.08
